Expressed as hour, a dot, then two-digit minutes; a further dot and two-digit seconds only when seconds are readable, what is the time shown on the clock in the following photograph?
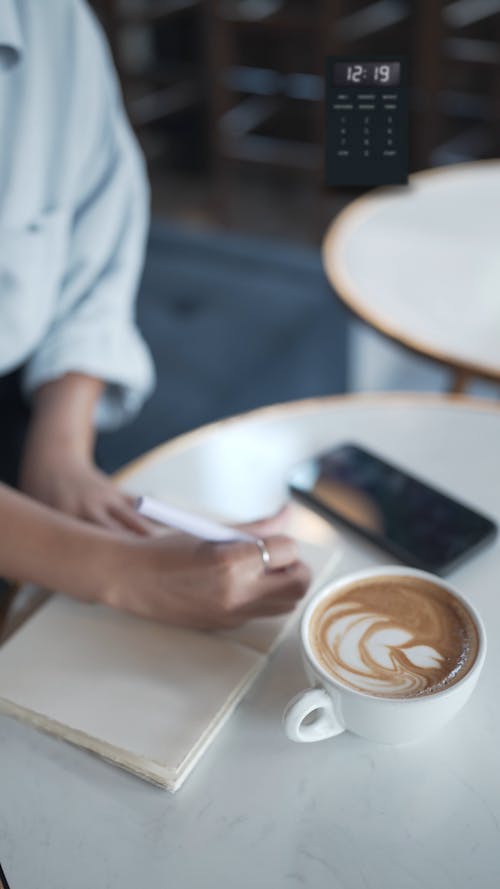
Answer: 12.19
